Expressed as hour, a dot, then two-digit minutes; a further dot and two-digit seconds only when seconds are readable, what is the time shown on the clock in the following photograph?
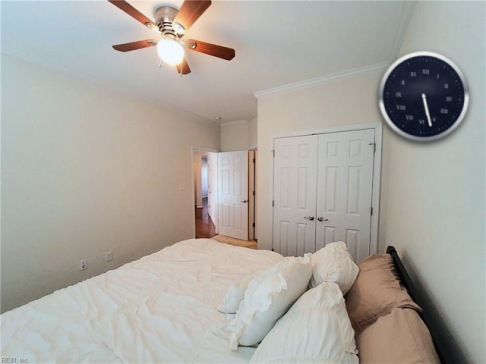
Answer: 5.27
